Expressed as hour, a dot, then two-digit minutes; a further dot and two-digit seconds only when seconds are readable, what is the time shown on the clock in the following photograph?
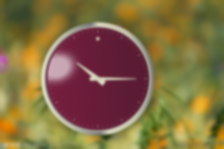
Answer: 10.15
